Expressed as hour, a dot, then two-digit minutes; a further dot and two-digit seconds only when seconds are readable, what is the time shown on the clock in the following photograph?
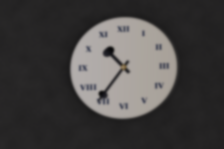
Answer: 10.36
